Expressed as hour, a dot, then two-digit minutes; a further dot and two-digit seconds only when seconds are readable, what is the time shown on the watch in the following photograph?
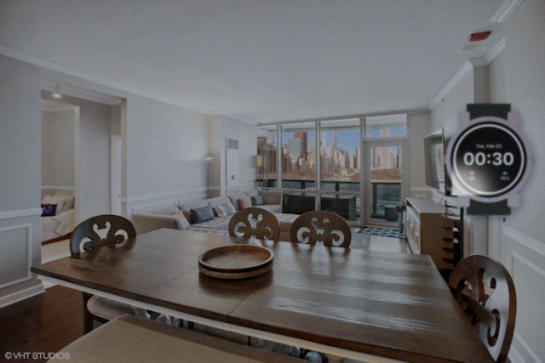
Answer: 0.30
